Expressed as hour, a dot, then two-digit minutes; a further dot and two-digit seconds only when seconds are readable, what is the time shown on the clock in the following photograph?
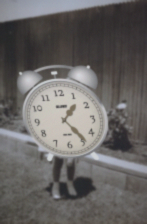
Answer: 1.24
